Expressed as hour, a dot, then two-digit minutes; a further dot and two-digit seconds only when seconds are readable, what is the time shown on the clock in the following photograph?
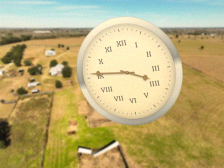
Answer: 3.46
